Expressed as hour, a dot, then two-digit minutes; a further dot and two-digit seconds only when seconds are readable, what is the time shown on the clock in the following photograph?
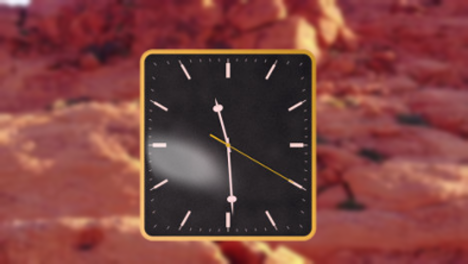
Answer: 11.29.20
